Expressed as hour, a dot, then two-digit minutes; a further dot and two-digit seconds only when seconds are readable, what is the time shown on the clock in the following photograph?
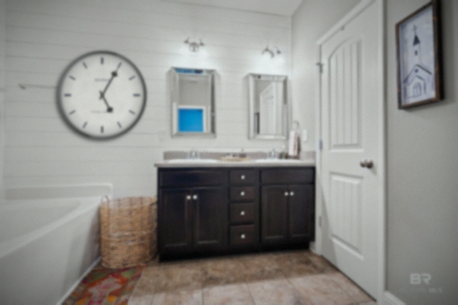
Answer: 5.05
